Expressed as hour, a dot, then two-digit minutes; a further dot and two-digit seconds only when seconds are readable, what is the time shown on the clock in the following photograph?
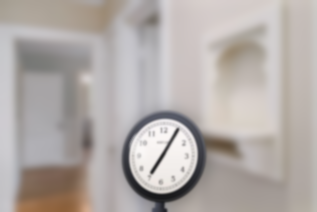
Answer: 7.05
